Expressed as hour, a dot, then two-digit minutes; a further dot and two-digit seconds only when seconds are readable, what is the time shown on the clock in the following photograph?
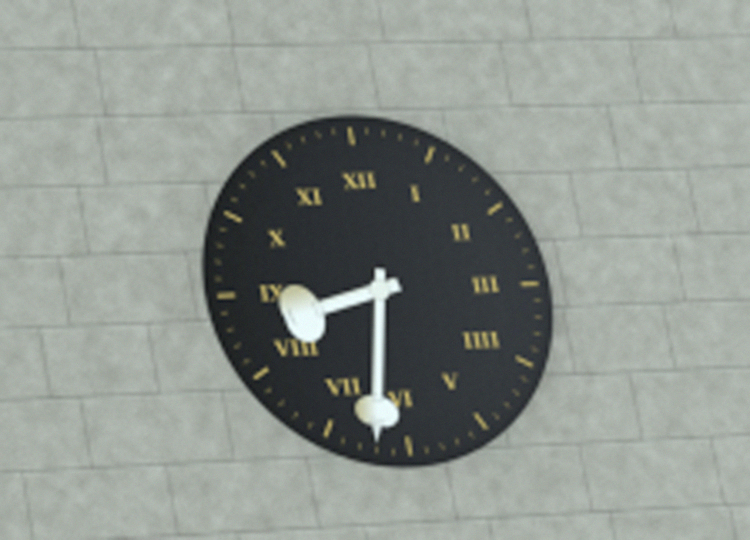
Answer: 8.32
